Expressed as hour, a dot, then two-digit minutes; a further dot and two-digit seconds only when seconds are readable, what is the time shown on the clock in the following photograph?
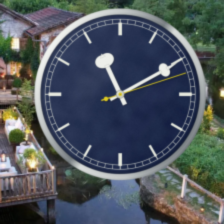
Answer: 11.10.12
